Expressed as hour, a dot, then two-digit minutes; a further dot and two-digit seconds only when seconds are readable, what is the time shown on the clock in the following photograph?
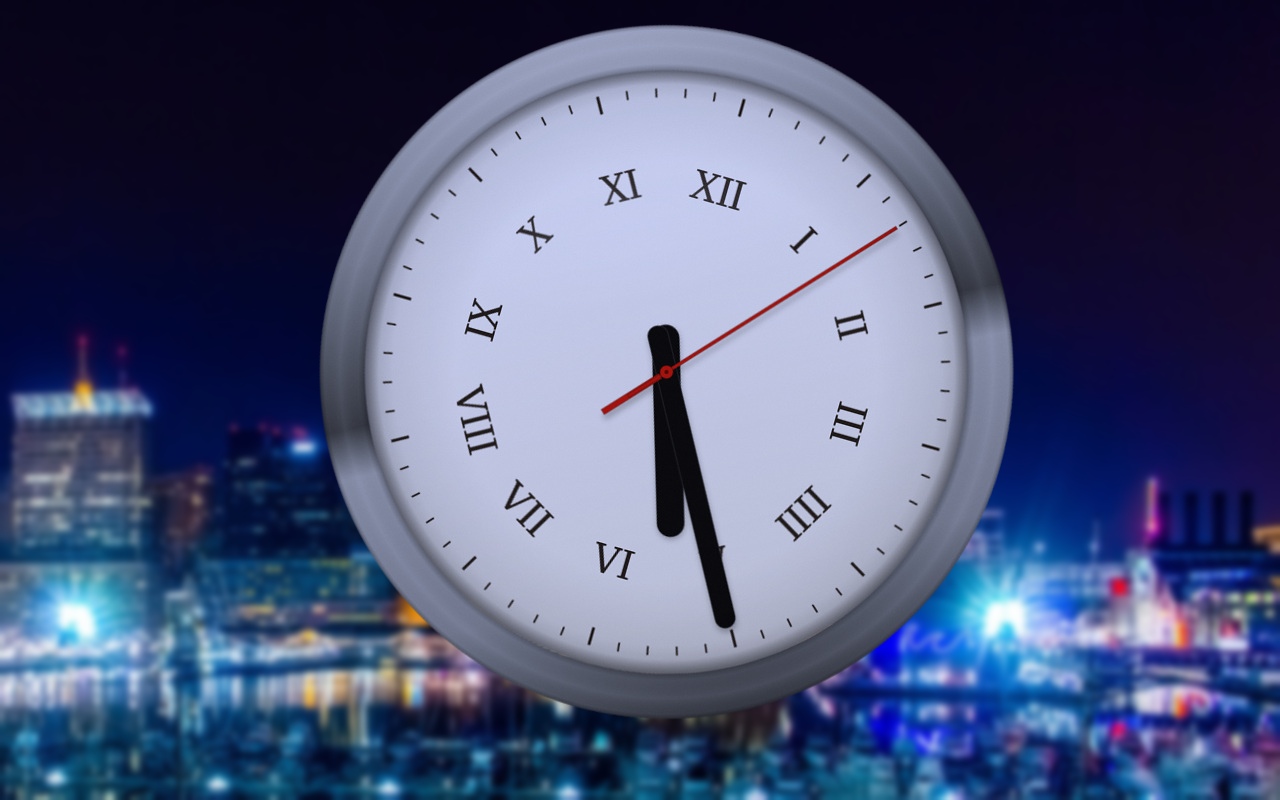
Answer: 5.25.07
